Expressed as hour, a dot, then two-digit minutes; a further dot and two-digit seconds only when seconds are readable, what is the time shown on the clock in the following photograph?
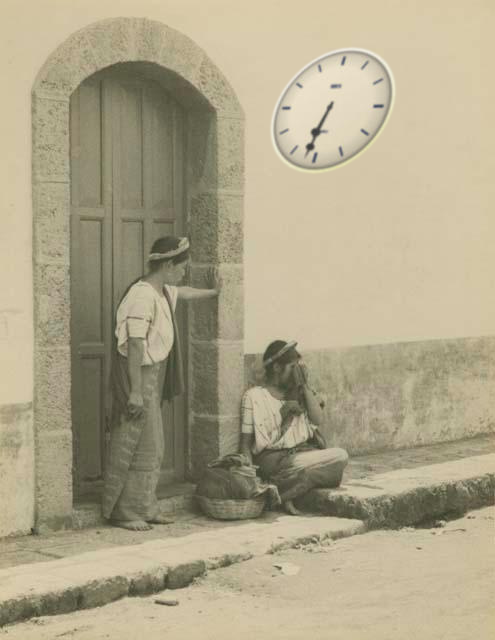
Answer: 6.32
